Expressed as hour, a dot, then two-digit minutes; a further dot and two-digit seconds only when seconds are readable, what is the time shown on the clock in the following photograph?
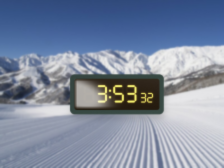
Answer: 3.53.32
